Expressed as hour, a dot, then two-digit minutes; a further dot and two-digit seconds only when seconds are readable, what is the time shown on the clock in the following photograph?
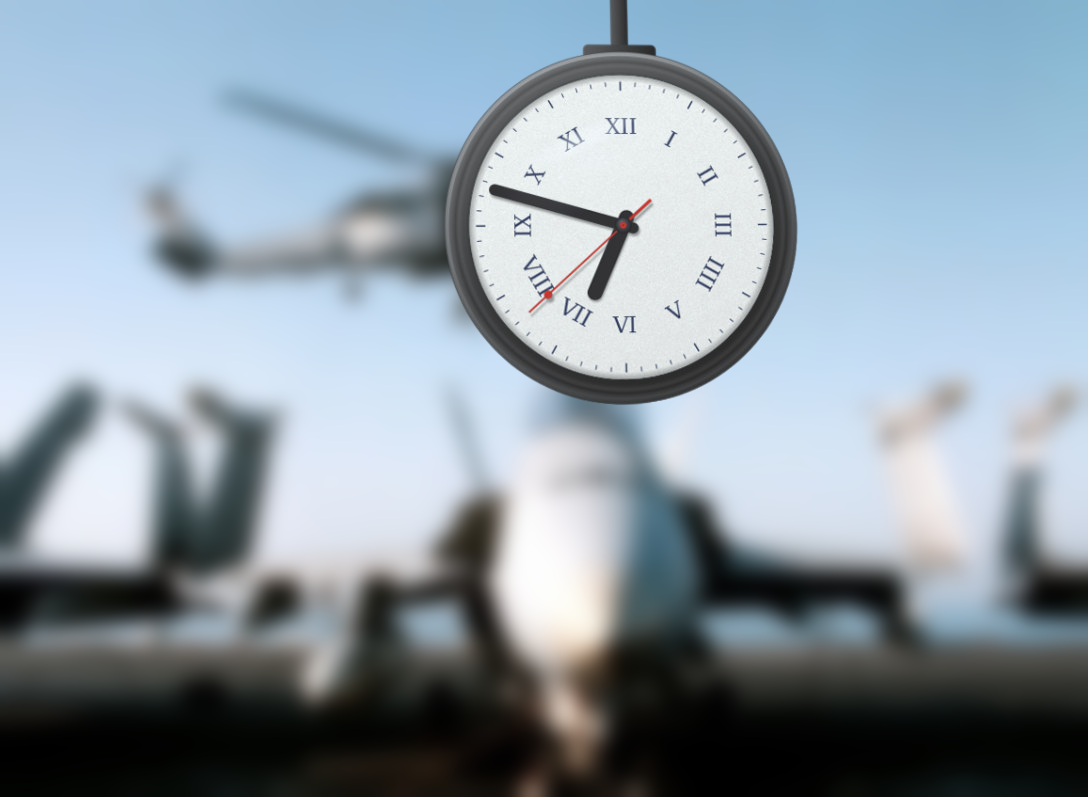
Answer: 6.47.38
